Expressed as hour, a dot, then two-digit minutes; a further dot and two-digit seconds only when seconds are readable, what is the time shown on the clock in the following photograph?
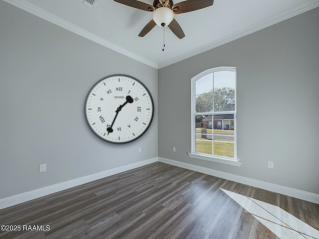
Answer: 1.34
